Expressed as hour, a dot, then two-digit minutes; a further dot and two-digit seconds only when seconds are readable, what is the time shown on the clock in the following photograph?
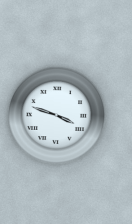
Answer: 3.48
